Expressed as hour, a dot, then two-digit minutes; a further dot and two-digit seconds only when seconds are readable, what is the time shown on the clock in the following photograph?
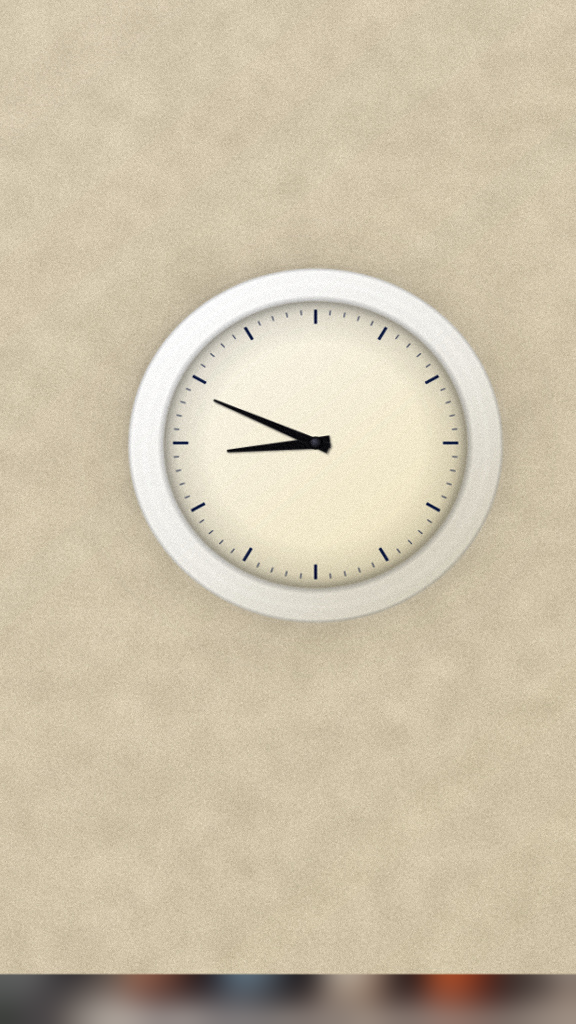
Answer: 8.49
